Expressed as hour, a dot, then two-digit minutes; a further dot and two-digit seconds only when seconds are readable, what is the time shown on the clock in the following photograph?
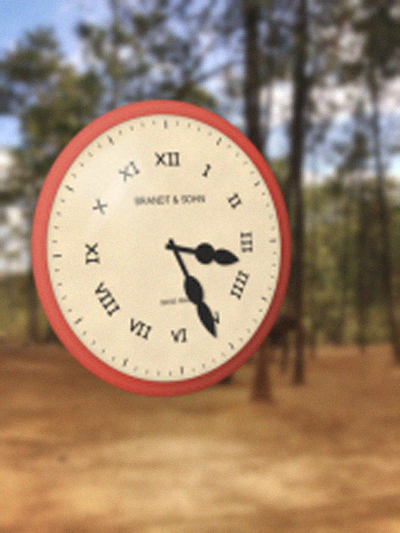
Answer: 3.26
